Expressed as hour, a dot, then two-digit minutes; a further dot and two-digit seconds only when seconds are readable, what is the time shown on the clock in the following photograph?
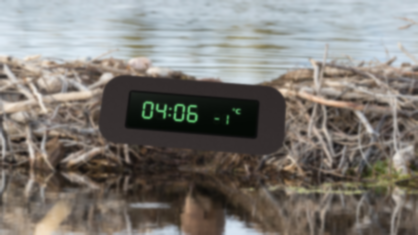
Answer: 4.06
